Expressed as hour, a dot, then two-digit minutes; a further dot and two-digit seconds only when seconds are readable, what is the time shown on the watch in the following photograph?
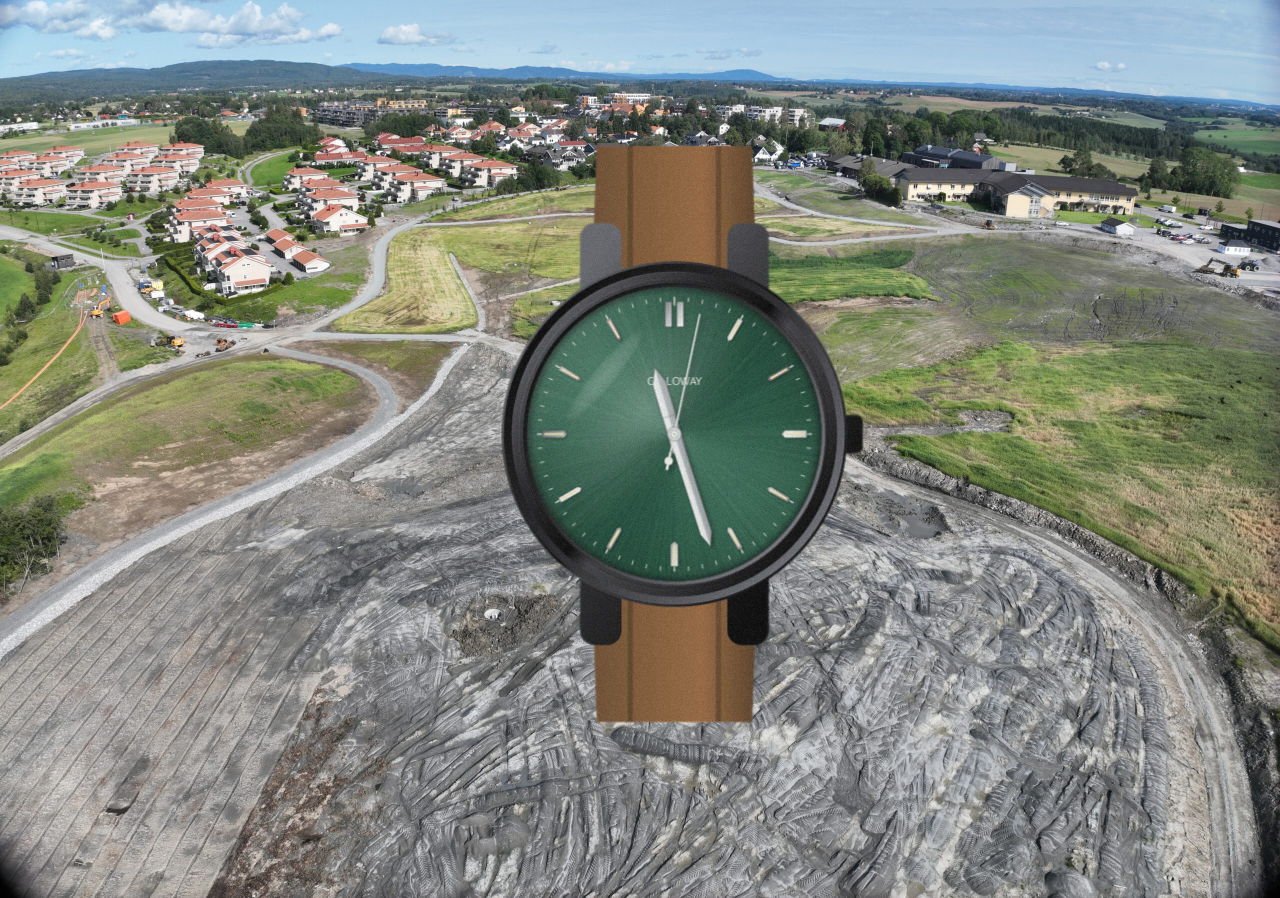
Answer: 11.27.02
